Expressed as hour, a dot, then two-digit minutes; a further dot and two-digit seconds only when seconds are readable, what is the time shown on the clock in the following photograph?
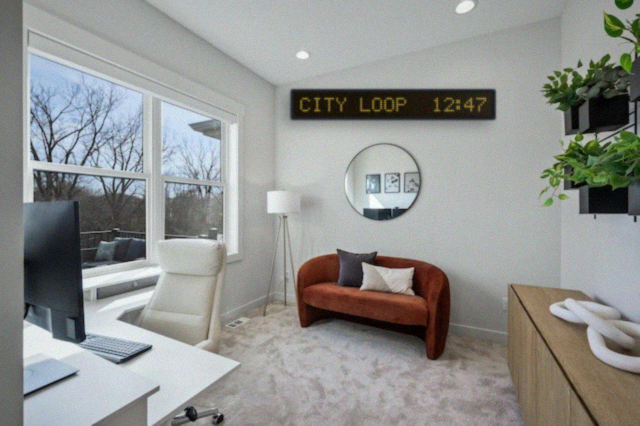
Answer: 12.47
